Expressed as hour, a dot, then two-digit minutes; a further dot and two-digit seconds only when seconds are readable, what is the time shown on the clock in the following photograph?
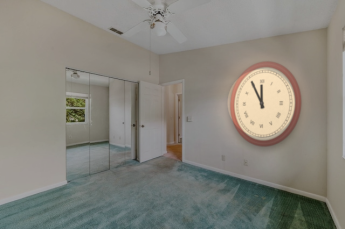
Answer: 11.55
